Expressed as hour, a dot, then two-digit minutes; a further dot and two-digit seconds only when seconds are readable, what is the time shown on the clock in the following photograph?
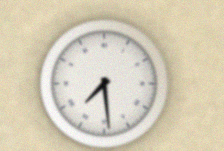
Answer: 7.29
